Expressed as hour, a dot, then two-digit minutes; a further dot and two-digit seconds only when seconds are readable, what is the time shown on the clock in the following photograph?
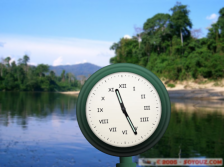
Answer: 11.26
